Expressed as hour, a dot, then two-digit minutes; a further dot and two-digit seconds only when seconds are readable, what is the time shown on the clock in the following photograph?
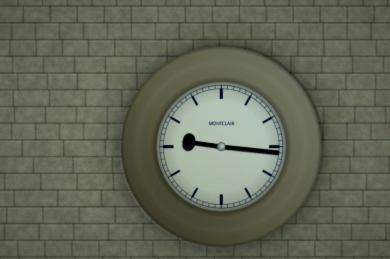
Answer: 9.16
